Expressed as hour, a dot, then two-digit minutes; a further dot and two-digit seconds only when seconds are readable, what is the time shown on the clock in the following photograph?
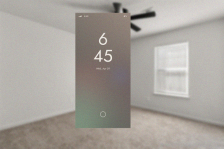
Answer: 6.45
